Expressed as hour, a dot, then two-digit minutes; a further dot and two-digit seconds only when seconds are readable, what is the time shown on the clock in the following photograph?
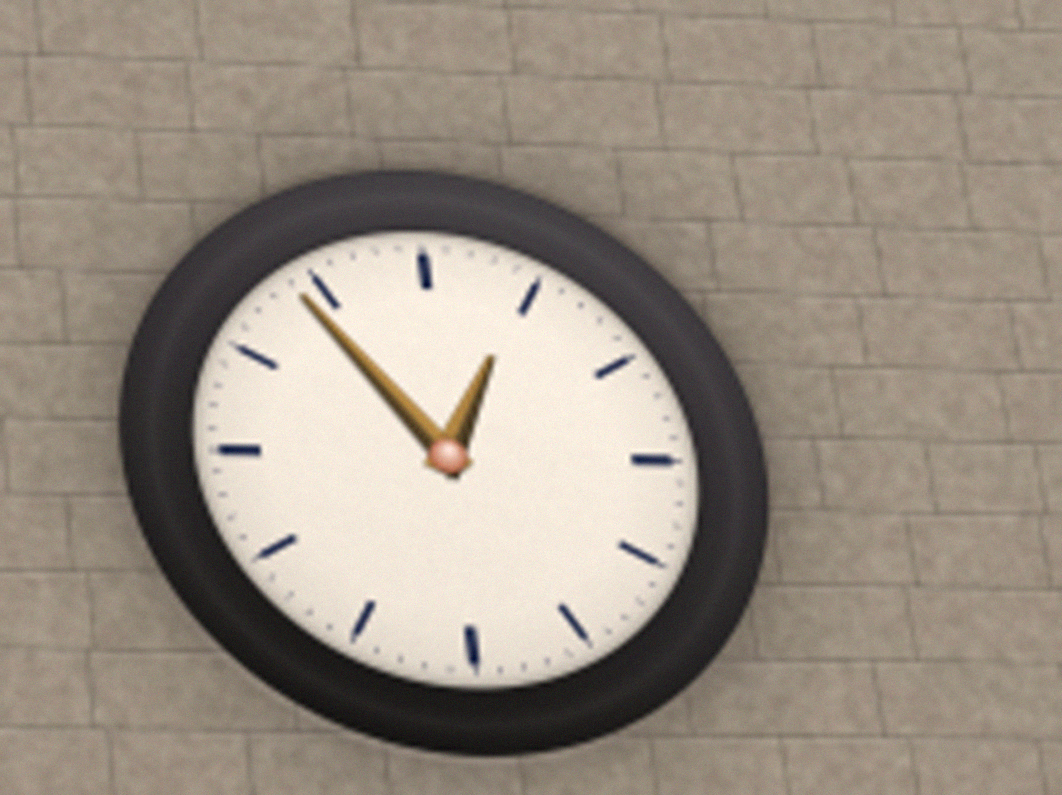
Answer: 12.54
